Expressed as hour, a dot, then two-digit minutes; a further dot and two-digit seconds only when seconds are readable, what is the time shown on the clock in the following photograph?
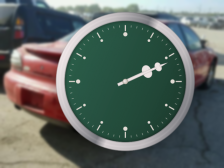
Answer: 2.11
